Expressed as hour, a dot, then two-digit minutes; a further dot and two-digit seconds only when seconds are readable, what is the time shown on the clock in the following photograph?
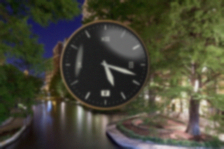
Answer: 5.18
